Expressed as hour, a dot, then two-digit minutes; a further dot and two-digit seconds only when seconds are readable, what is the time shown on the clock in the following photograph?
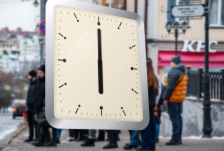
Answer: 6.00
